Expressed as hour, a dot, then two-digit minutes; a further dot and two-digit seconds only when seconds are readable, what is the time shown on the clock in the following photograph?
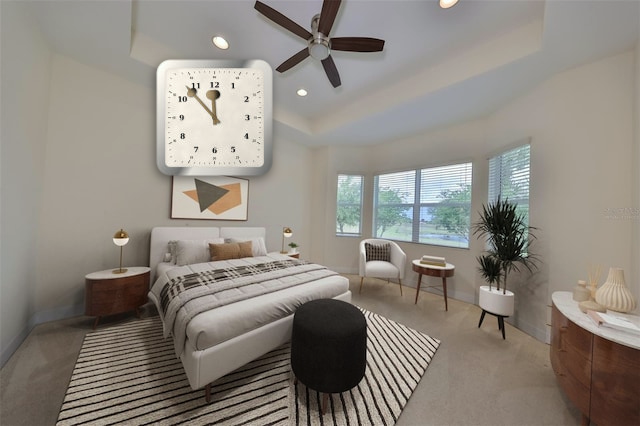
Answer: 11.53
